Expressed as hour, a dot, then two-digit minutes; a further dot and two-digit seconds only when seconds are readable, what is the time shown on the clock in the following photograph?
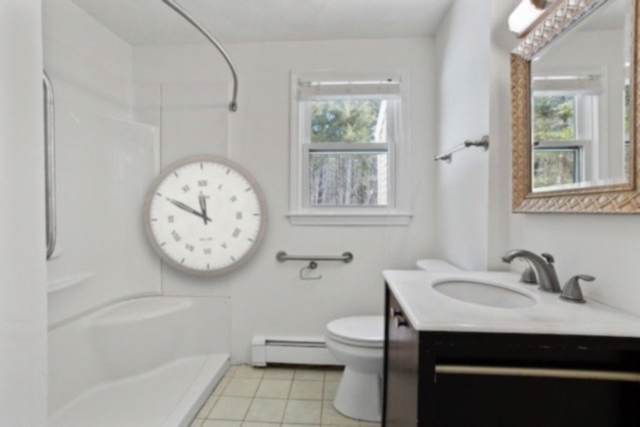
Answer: 11.50
